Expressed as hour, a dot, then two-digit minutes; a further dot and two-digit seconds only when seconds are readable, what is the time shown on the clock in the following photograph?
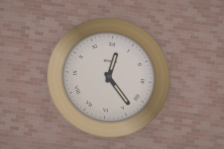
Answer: 12.23
